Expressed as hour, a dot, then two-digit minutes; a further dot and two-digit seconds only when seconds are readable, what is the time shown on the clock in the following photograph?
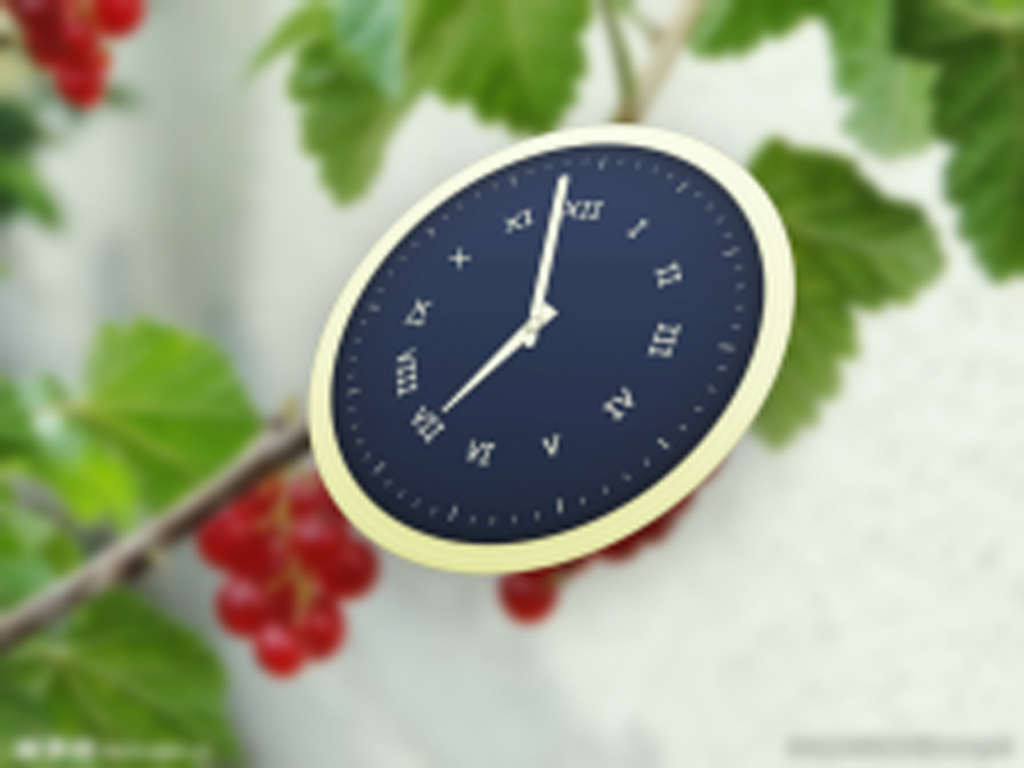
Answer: 6.58
